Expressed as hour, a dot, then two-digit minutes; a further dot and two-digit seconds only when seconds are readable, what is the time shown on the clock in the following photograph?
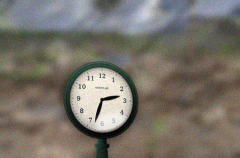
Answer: 2.33
